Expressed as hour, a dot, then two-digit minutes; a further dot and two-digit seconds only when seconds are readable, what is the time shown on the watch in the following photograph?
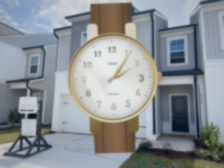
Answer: 2.06
